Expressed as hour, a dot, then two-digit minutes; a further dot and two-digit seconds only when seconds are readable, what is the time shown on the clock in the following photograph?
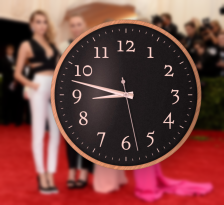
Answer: 8.47.28
